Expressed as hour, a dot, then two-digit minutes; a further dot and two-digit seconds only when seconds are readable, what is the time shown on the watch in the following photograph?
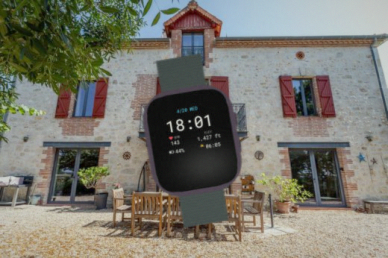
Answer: 18.01
